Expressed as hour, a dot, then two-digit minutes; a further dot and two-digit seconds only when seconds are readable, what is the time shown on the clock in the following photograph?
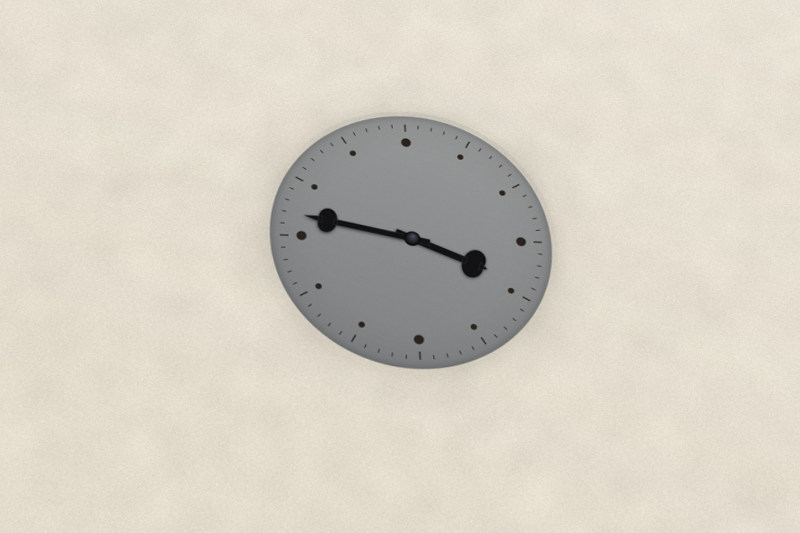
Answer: 3.47
